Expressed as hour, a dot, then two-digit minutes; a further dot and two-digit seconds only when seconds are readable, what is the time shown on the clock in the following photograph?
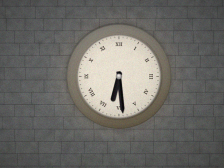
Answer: 6.29
